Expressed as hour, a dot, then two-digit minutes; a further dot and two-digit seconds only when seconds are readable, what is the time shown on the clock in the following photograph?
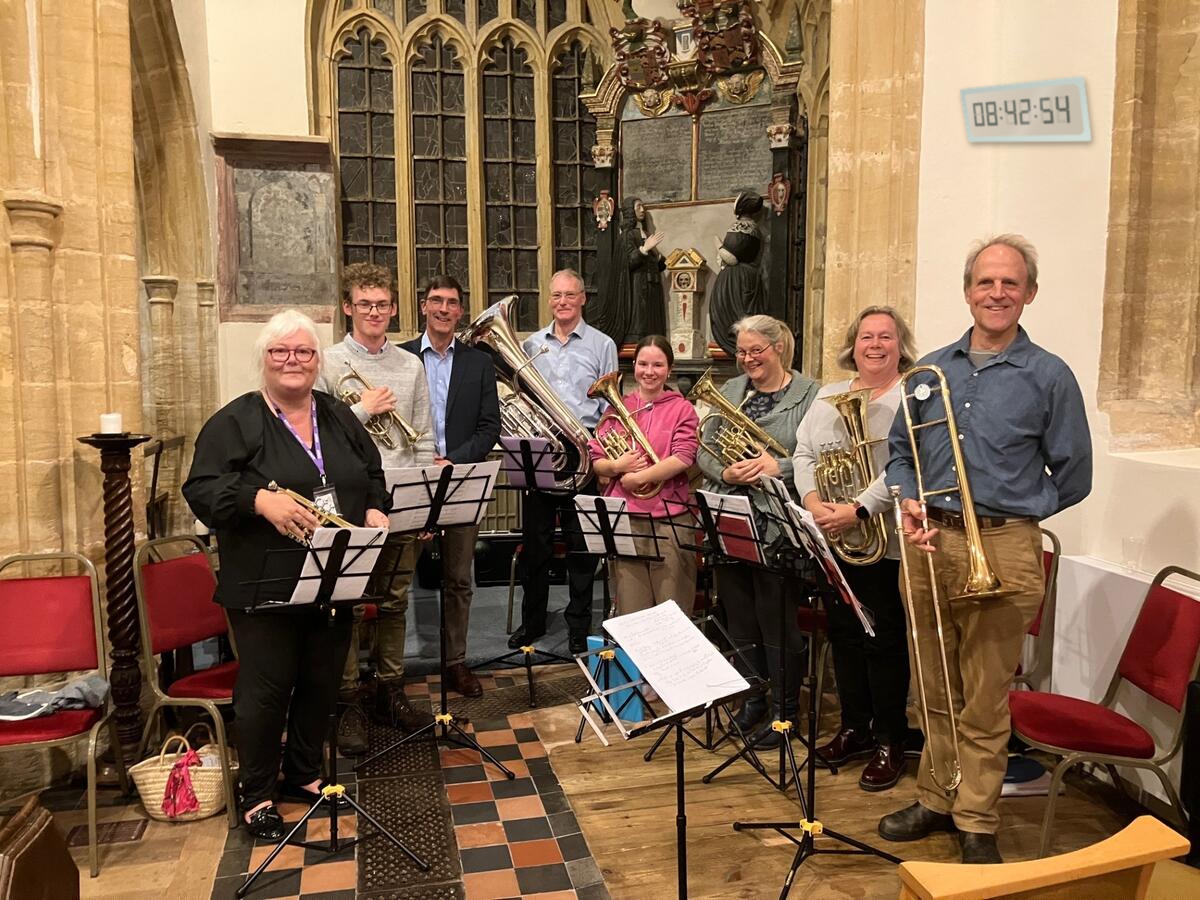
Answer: 8.42.54
